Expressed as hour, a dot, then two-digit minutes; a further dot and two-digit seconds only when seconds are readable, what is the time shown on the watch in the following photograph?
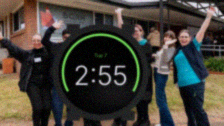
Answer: 2.55
